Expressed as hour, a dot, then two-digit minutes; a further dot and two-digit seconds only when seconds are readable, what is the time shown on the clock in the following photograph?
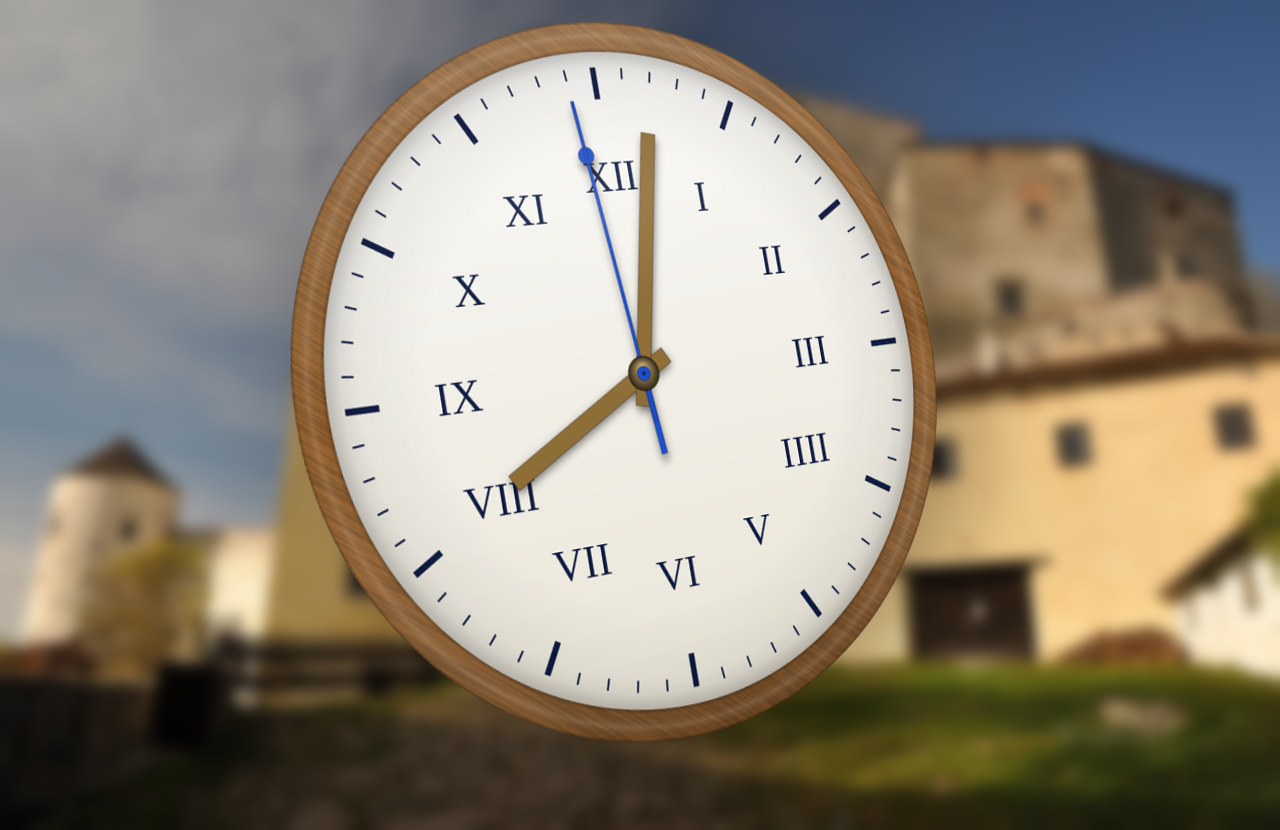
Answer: 8.01.59
